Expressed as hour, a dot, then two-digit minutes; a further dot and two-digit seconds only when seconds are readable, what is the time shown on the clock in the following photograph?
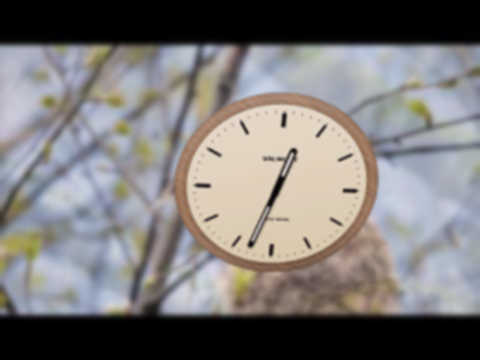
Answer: 12.33
